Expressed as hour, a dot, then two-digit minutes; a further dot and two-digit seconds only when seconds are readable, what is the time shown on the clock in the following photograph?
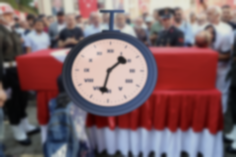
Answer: 1.32
